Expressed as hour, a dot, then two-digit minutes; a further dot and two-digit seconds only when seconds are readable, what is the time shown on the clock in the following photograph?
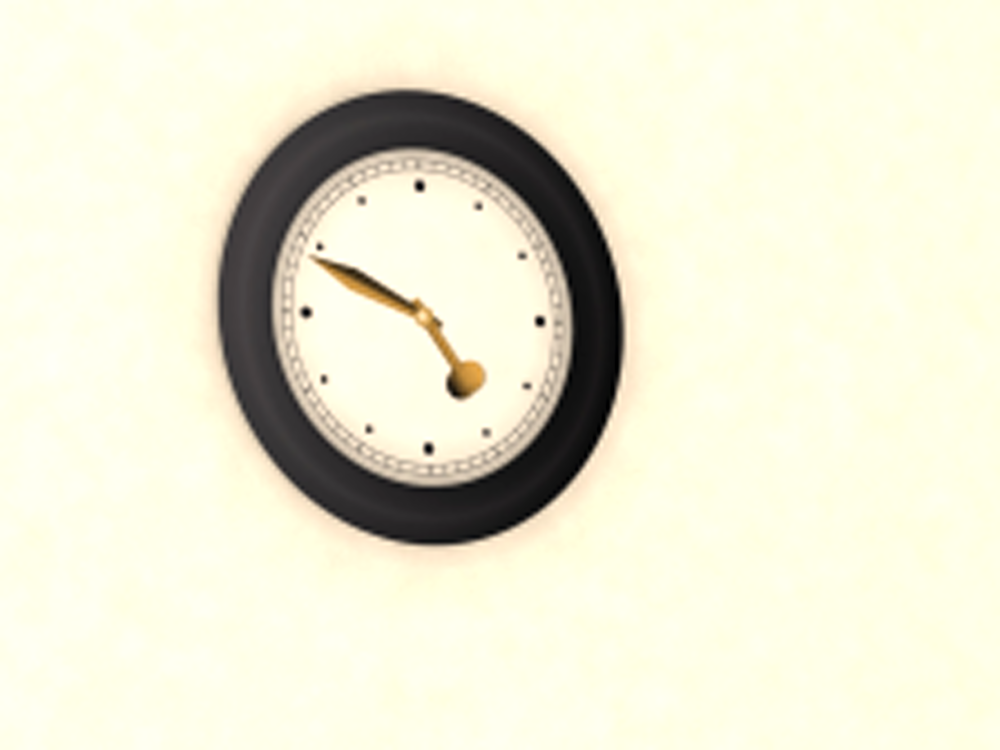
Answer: 4.49
